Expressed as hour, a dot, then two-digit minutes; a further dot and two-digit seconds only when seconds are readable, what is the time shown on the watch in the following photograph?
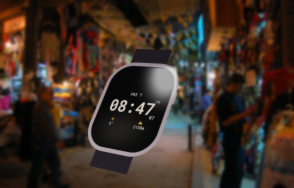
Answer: 8.47
